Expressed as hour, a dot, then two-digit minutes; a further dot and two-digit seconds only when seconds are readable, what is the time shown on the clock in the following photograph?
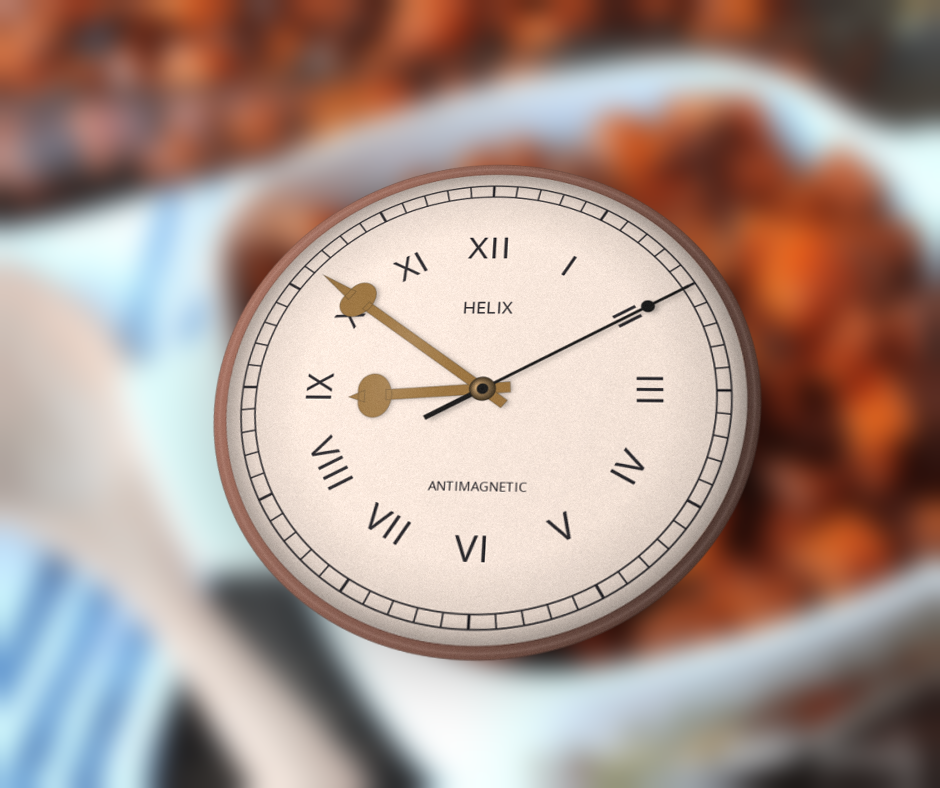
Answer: 8.51.10
